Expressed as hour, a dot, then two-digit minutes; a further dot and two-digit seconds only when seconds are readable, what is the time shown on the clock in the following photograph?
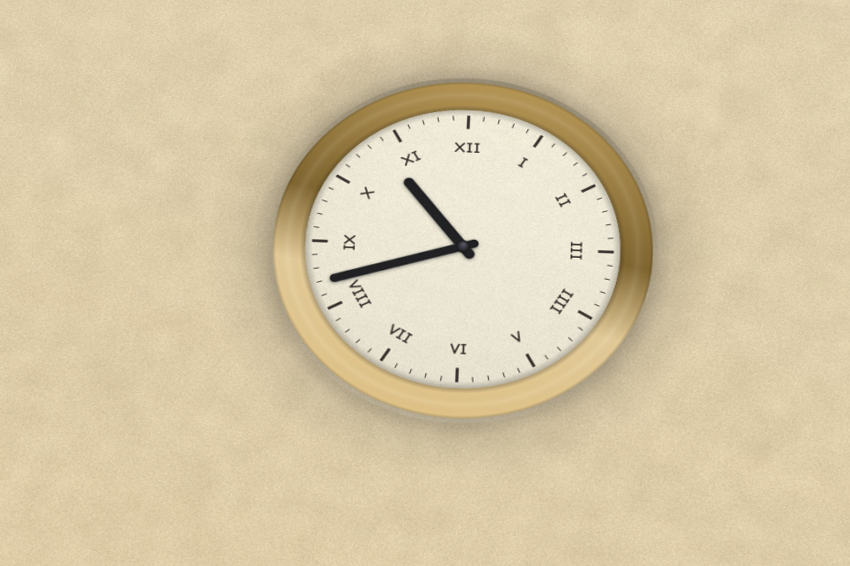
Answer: 10.42
